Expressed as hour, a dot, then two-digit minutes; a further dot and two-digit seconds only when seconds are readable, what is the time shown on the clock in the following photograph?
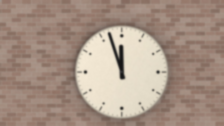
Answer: 11.57
